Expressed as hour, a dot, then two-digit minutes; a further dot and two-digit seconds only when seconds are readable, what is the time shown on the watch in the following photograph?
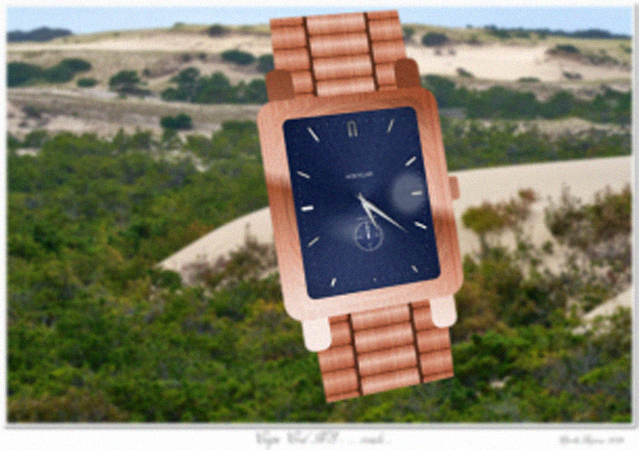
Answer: 5.22
